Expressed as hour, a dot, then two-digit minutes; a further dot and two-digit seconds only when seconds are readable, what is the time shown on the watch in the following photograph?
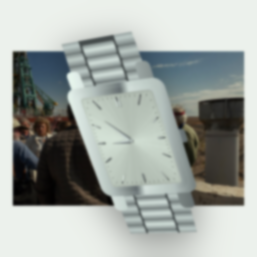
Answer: 8.53
